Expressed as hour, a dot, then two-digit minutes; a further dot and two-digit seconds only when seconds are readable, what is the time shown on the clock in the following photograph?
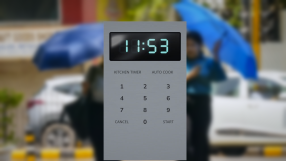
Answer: 11.53
